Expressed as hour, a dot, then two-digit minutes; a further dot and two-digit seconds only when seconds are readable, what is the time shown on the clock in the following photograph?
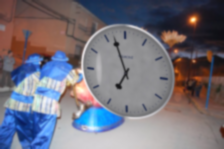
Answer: 6.57
